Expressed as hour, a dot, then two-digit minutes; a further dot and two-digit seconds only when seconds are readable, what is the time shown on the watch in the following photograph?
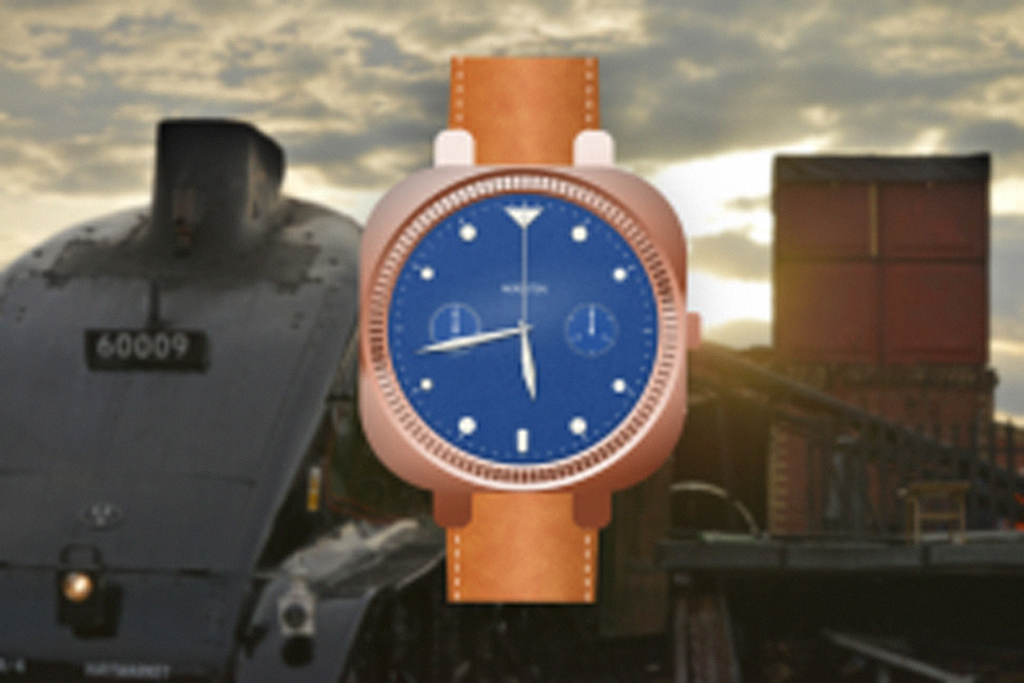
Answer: 5.43
